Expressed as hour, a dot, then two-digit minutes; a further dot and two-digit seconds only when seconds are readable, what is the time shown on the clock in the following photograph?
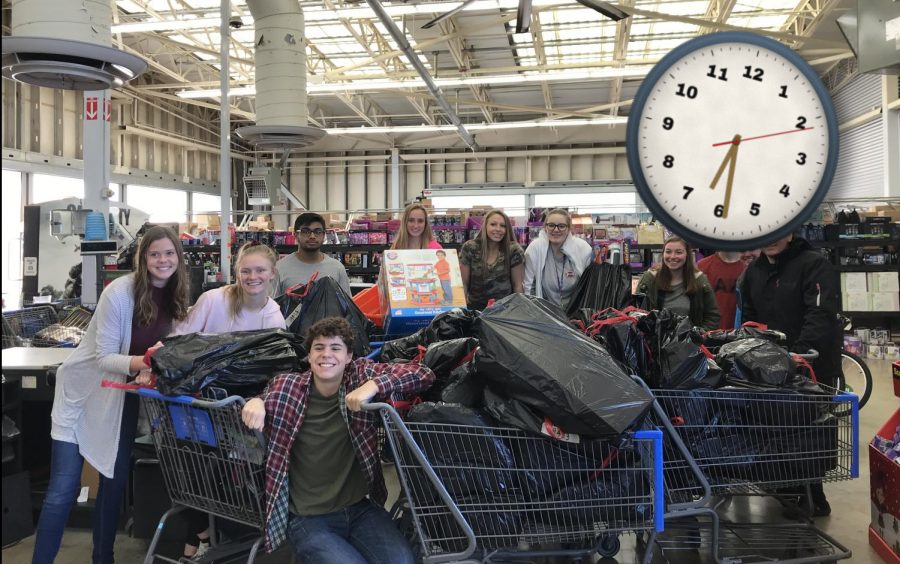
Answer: 6.29.11
